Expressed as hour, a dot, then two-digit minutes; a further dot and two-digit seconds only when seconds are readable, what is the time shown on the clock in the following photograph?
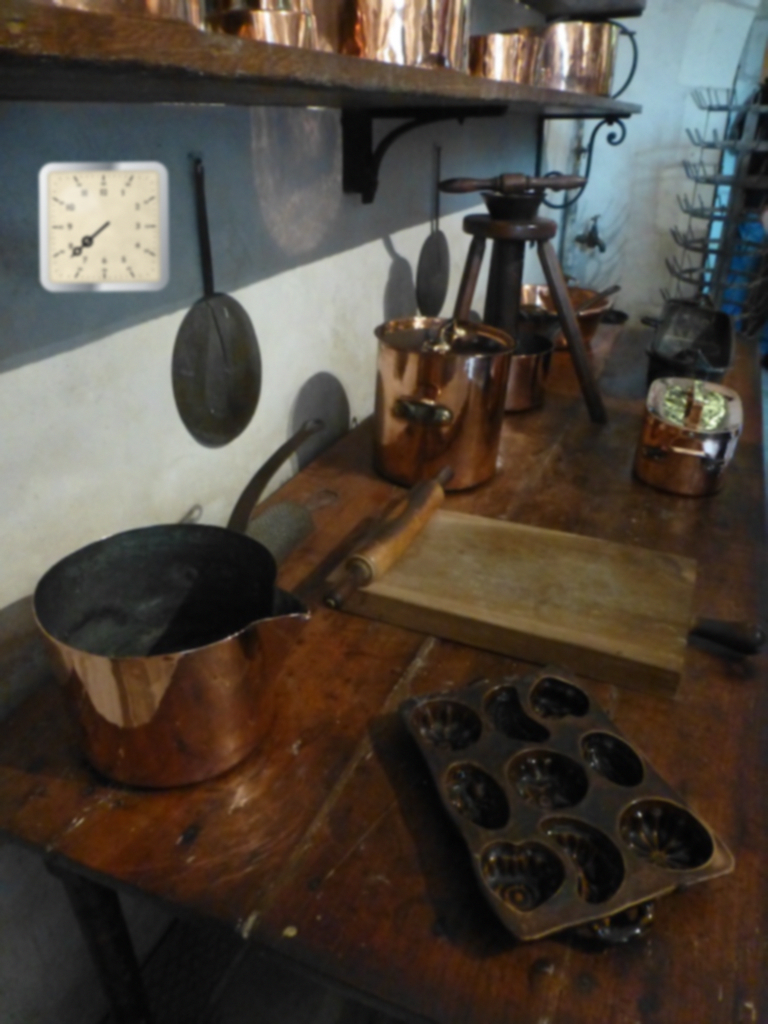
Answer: 7.38
